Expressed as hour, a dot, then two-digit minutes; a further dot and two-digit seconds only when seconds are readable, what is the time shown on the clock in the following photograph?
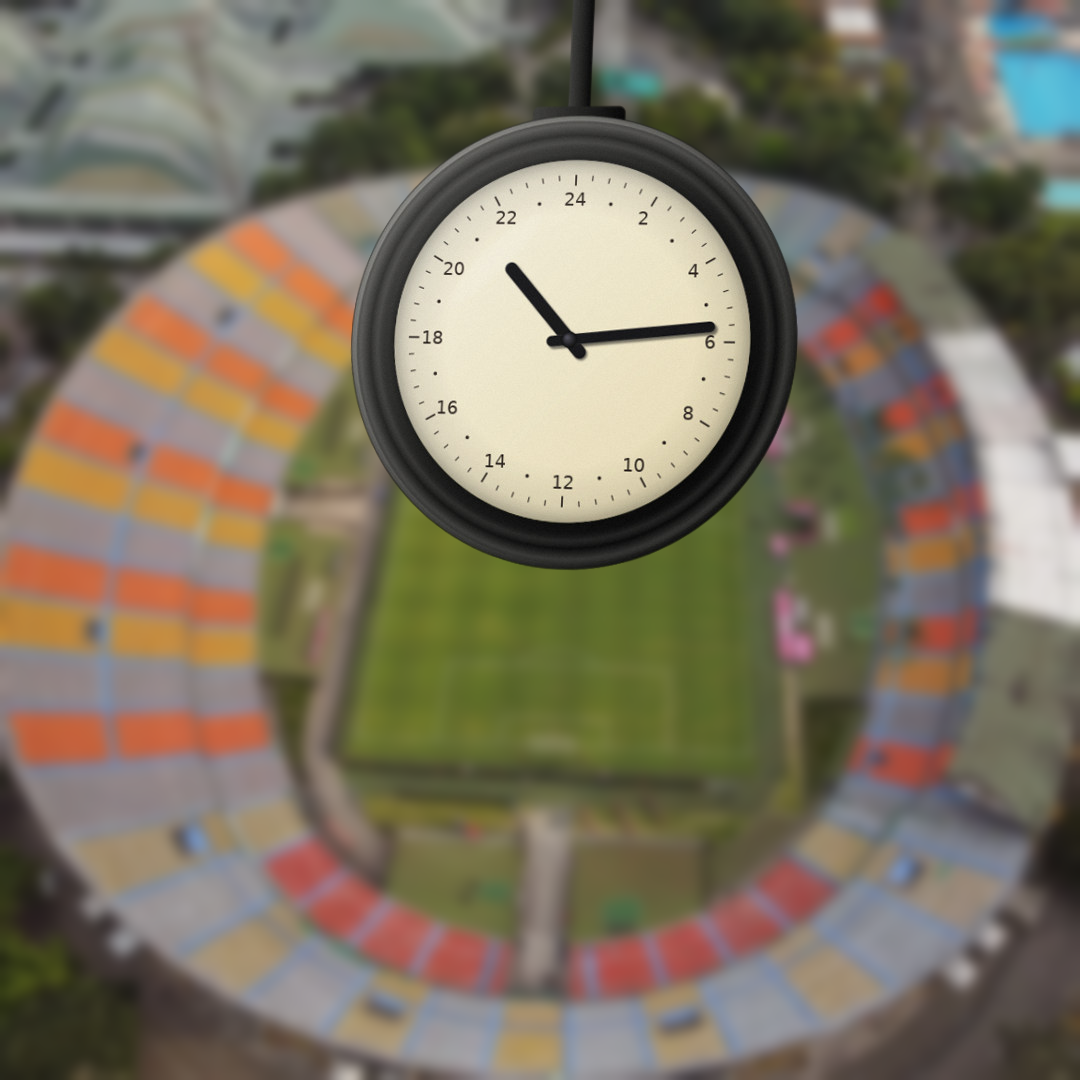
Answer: 21.14
